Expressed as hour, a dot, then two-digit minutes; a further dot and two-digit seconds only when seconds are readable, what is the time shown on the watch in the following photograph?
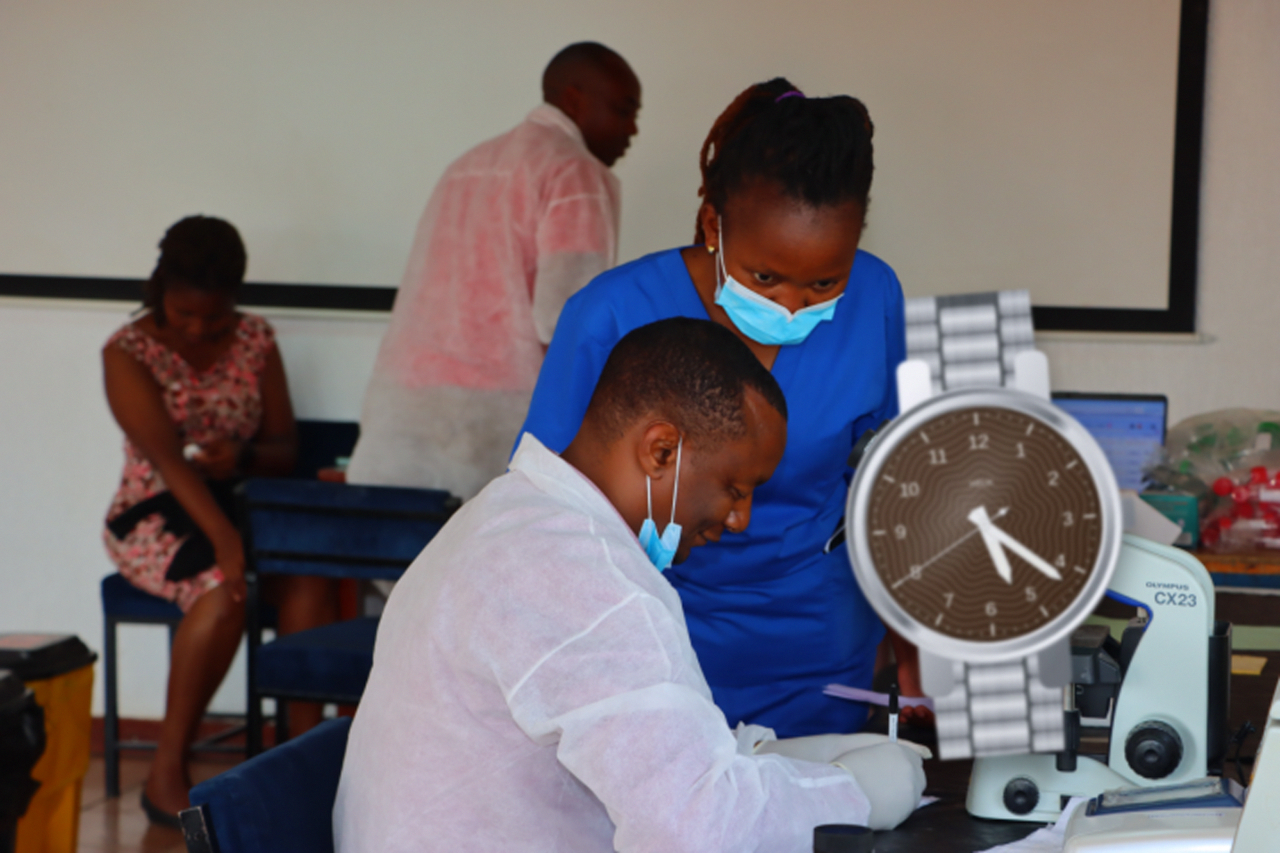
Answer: 5.21.40
